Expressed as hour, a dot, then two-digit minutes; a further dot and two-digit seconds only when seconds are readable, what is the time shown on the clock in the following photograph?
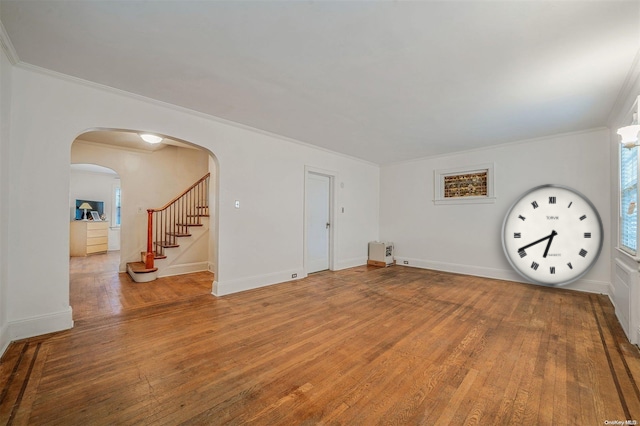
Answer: 6.41
